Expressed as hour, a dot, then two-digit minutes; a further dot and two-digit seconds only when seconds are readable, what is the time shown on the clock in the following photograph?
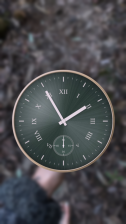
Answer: 1.55
